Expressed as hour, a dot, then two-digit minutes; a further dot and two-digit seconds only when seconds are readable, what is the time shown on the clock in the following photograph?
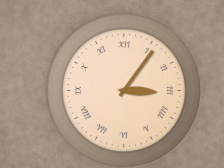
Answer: 3.06
